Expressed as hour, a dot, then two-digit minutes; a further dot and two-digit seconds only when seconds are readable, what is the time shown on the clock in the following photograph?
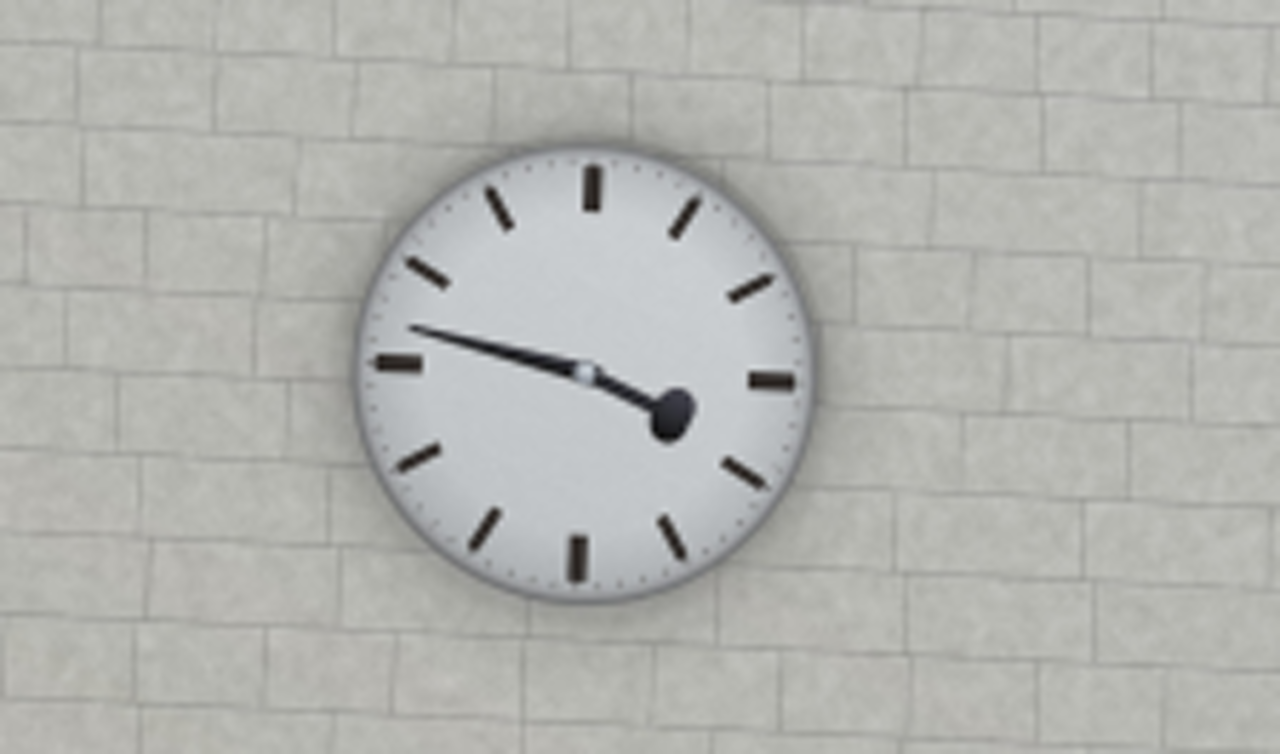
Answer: 3.47
